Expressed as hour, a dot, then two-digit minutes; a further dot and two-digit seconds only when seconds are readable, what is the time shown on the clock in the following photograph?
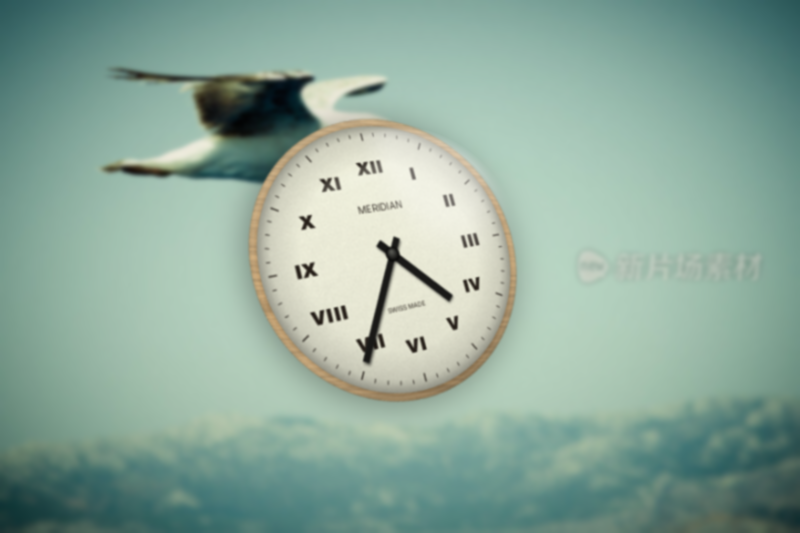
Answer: 4.35
